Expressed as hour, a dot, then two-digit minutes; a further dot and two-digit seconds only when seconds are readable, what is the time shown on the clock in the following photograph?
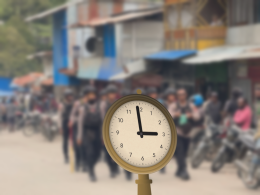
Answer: 2.59
